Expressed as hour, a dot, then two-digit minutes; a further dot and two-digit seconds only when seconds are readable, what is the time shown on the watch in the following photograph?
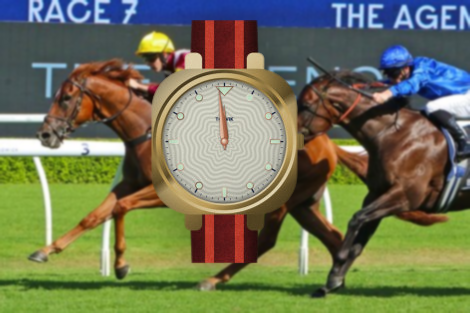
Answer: 11.59
